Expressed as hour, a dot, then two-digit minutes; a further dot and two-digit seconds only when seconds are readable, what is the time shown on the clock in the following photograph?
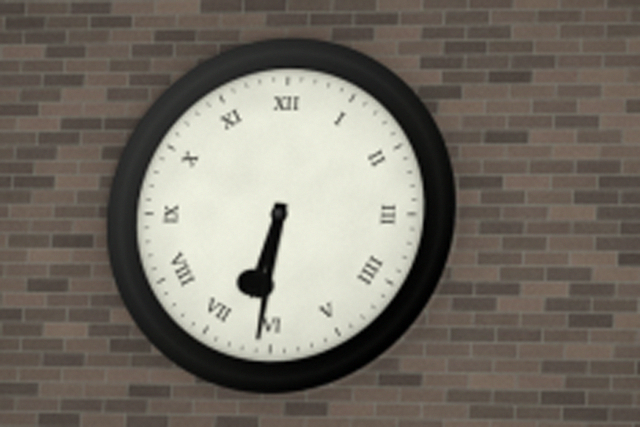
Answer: 6.31
